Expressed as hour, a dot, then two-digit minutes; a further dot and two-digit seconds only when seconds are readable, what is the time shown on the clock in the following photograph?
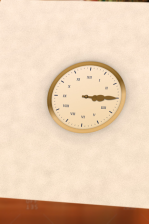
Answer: 3.15
